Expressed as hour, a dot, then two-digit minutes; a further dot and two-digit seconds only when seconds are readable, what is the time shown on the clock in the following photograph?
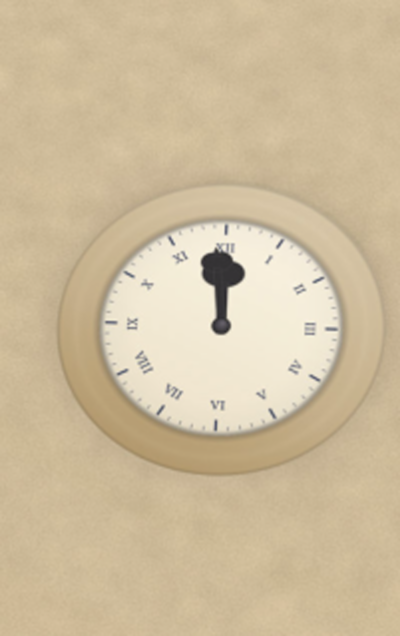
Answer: 11.59
